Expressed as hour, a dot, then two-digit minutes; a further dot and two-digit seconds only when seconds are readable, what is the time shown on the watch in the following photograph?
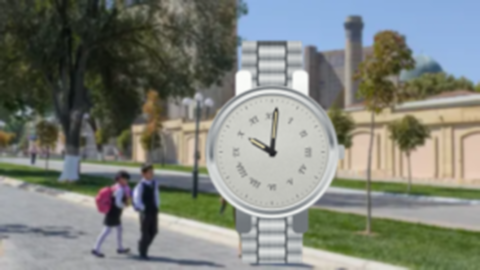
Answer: 10.01
